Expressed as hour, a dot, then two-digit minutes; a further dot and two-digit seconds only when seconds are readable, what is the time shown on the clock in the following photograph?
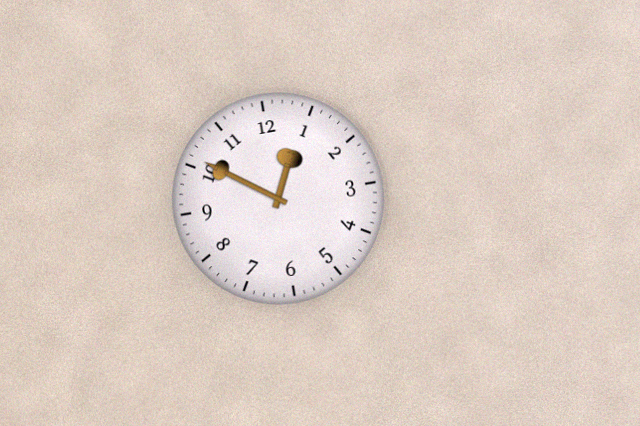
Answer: 12.51
